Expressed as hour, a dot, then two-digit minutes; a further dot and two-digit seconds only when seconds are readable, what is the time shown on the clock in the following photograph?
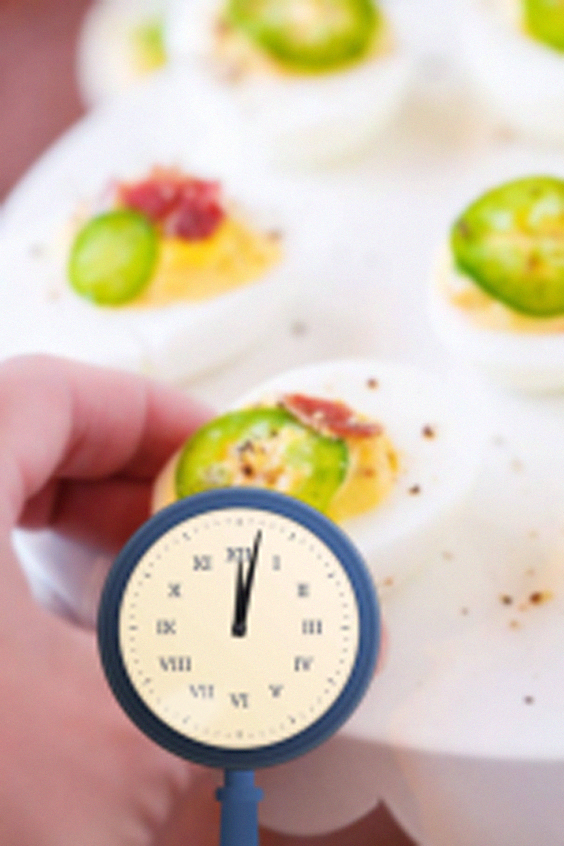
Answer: 12.02
